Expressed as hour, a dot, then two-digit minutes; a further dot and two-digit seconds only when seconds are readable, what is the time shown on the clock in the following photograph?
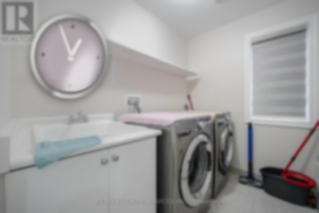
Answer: 12.56
